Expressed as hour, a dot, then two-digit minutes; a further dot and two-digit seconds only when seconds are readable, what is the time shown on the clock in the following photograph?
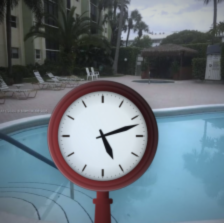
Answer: 5.12
